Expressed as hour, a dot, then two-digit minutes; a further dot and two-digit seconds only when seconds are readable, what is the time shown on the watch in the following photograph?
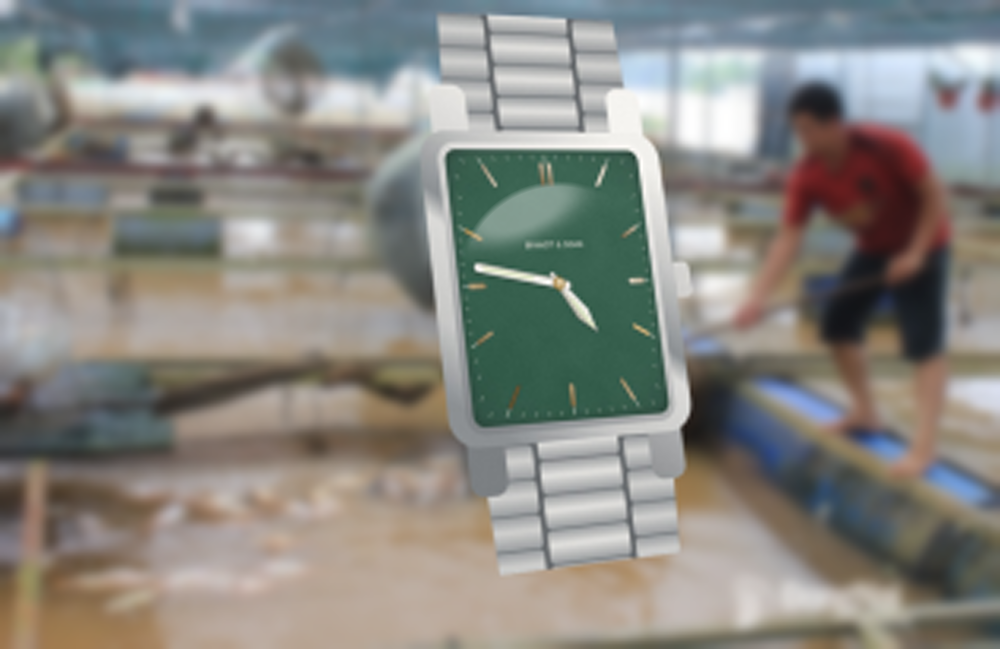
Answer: 4.47
